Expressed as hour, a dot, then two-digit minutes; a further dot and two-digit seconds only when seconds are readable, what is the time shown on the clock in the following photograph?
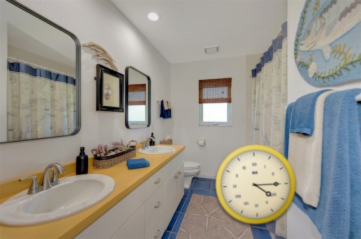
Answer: 4.15
